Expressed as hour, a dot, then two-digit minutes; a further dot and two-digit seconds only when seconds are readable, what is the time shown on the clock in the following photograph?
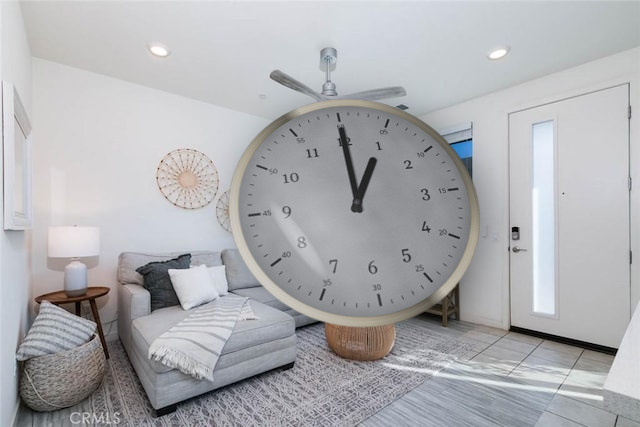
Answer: 1.00
